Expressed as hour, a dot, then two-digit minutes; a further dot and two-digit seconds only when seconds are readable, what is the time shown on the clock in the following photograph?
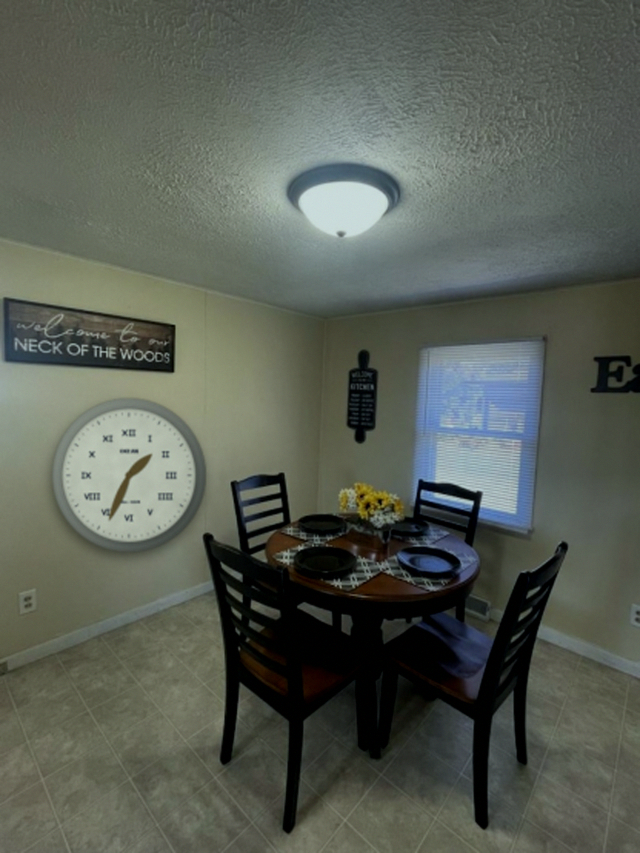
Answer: 1.34
